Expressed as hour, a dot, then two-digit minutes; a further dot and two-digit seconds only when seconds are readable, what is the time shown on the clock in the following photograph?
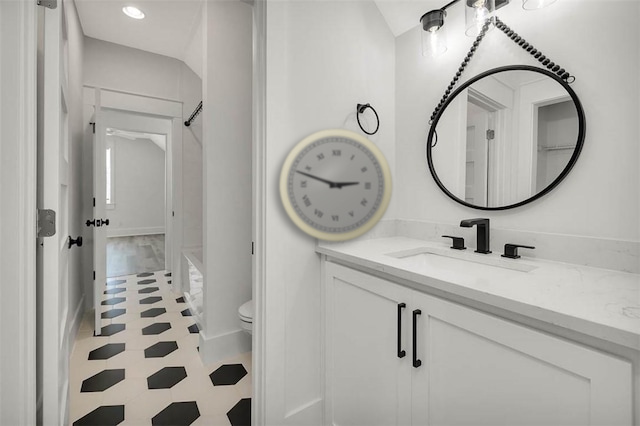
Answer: 2.48
